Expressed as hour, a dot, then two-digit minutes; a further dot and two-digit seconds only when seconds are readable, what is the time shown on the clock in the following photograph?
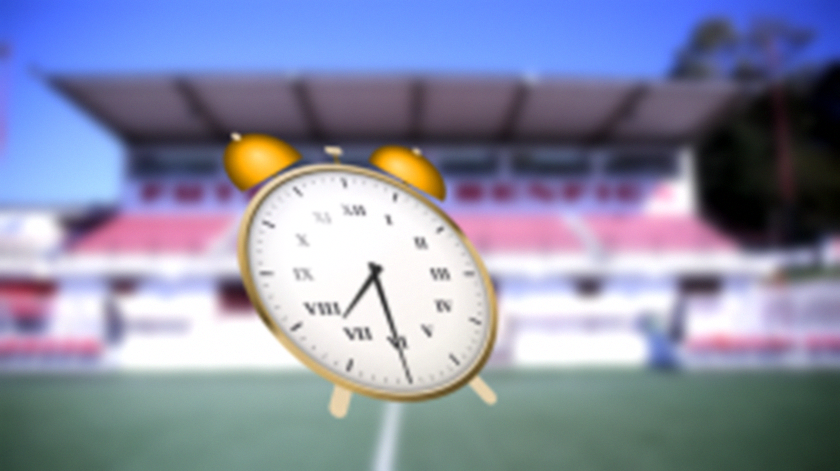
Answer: 7.30
